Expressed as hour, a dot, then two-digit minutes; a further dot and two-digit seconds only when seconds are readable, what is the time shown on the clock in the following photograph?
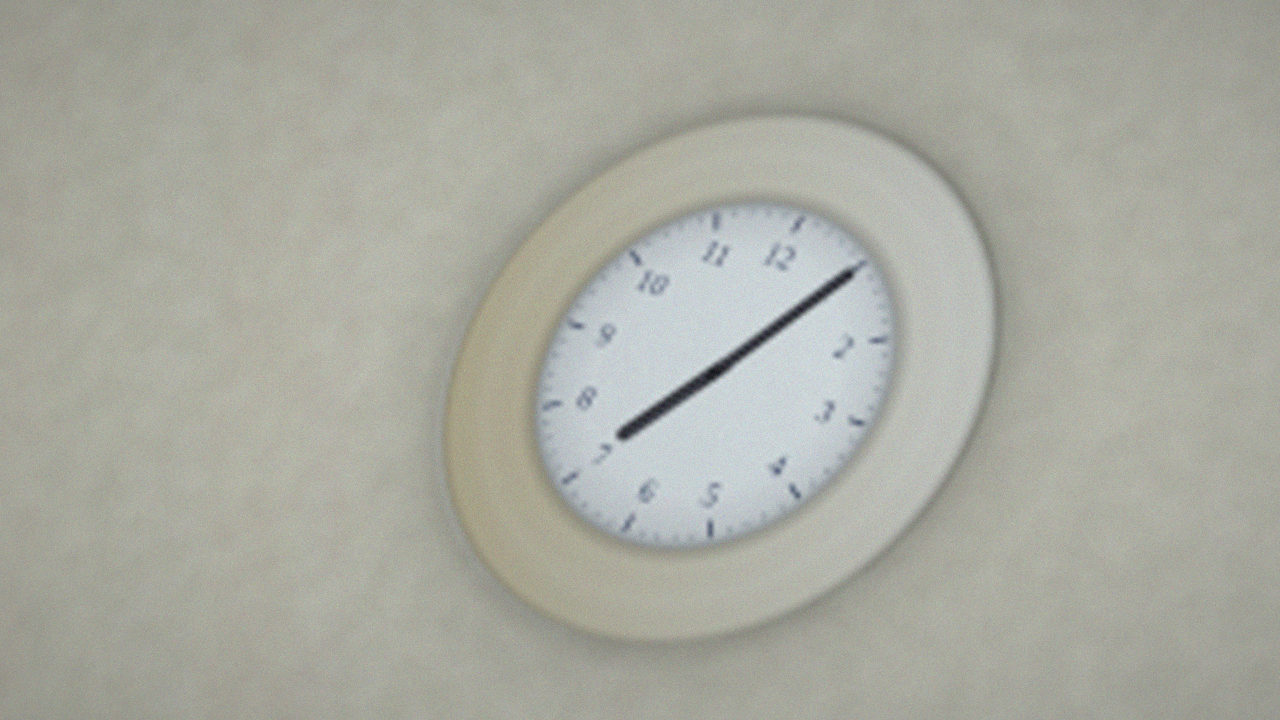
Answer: 7.05
